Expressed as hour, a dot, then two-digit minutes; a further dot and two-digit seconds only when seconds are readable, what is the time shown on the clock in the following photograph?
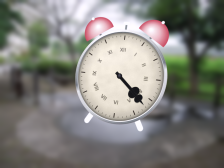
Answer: 4.22
